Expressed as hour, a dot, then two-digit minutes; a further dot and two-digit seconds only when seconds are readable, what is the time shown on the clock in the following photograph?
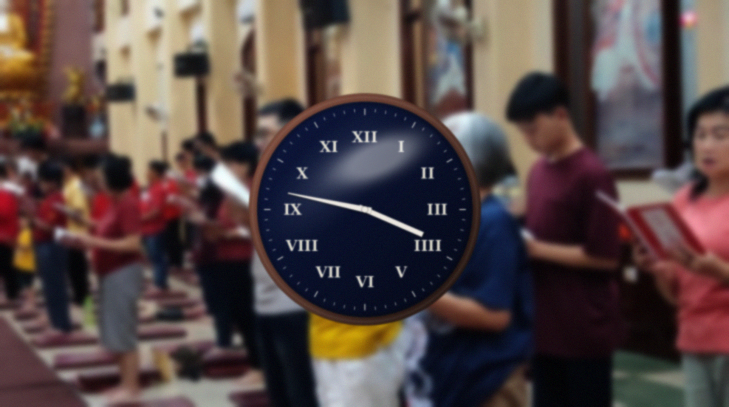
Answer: 3.47
